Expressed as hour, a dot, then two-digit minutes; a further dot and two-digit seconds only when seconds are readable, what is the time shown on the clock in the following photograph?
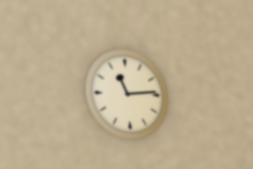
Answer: 11.14
